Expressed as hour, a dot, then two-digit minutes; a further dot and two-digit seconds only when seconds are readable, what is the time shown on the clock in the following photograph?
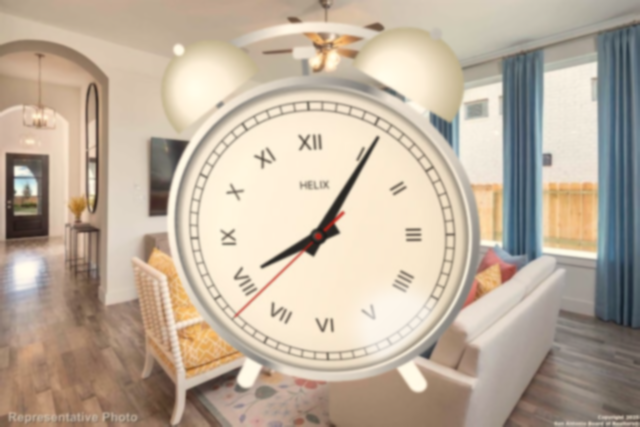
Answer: 8.05.38
